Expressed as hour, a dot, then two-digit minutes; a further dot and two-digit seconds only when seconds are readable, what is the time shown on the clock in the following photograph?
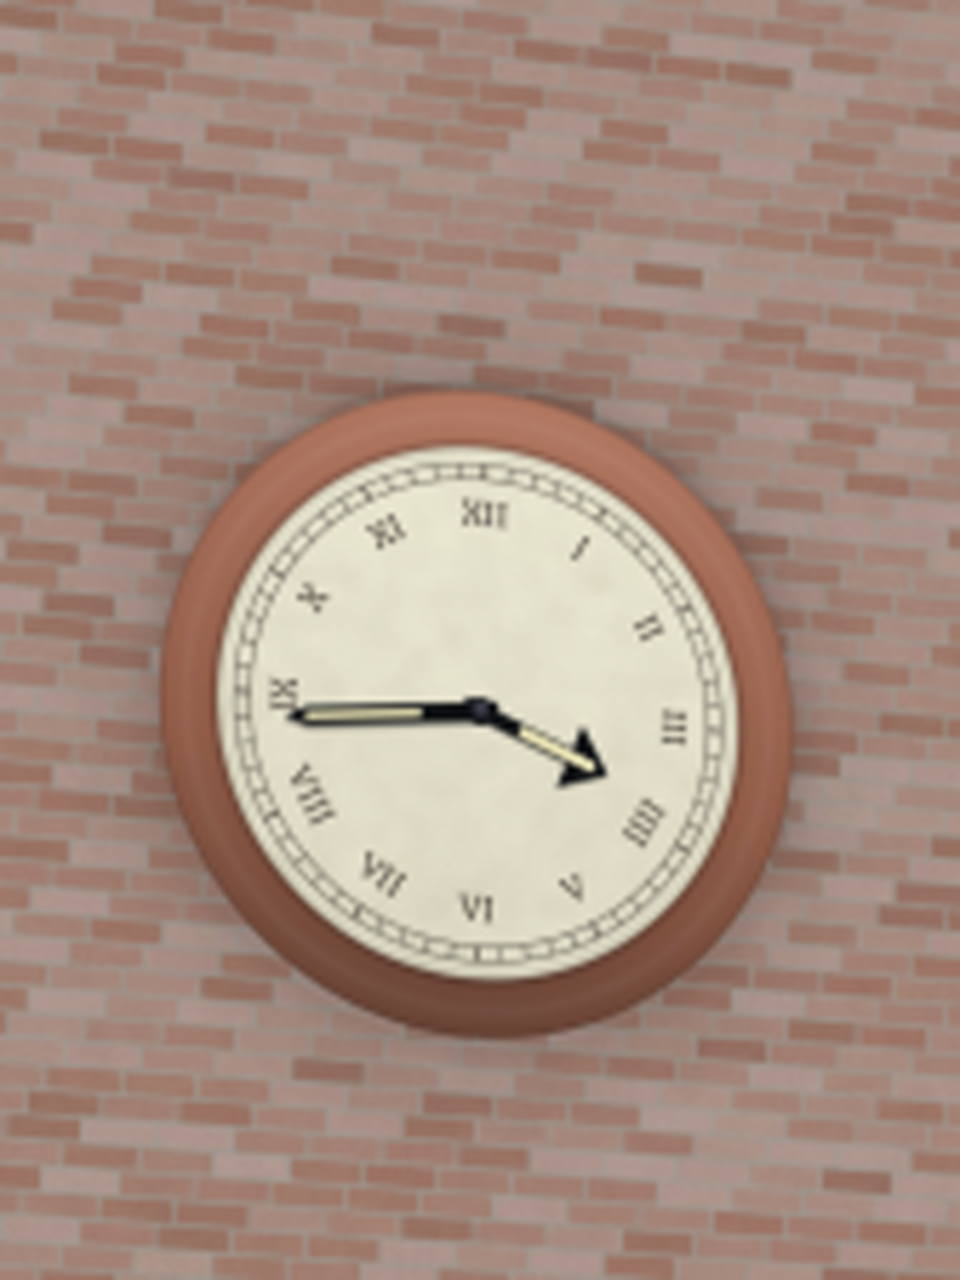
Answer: 3.44
